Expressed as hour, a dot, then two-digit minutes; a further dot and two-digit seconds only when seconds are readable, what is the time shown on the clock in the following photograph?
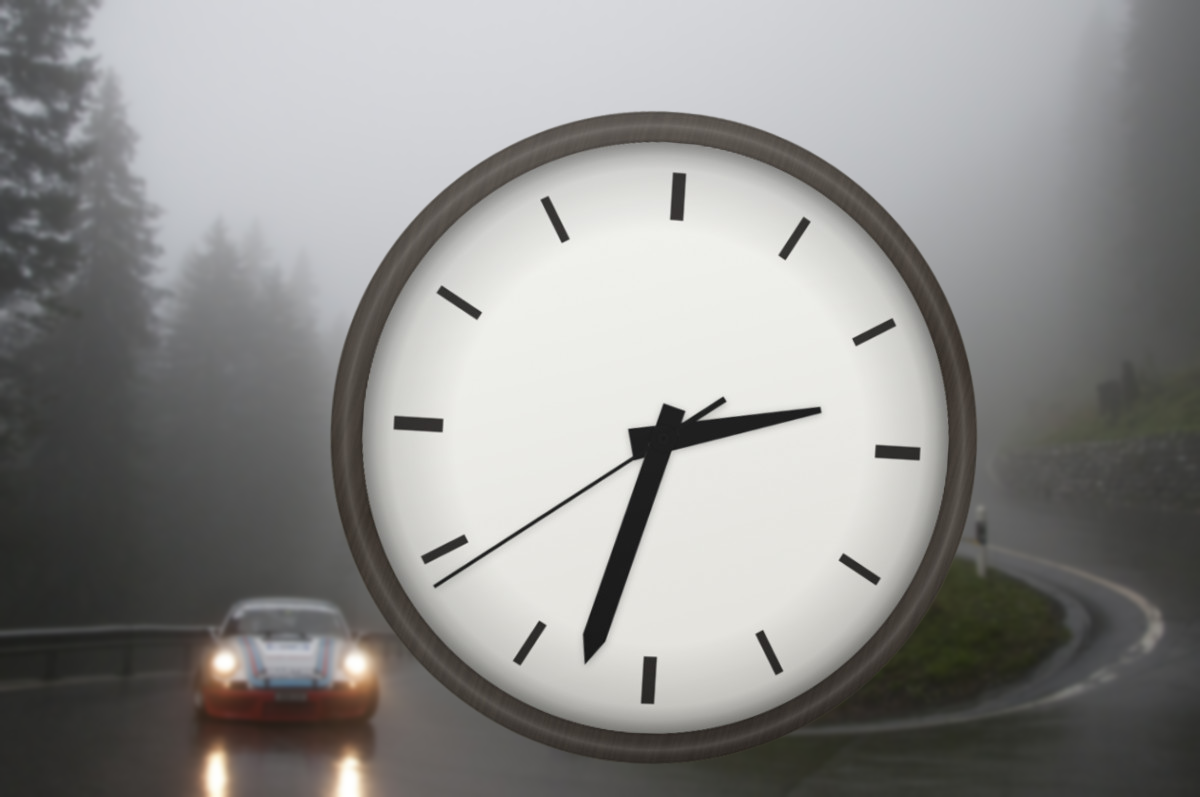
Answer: 2.32.39
